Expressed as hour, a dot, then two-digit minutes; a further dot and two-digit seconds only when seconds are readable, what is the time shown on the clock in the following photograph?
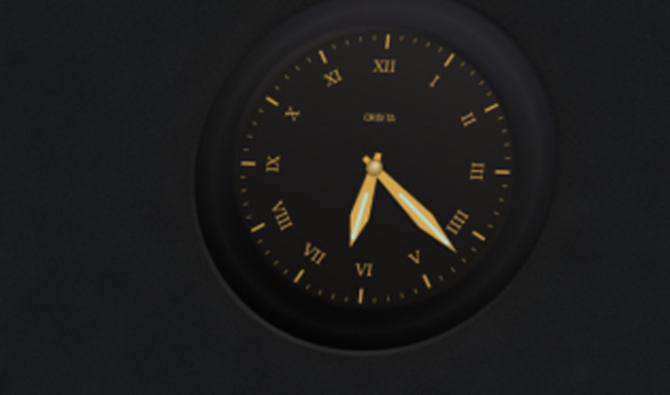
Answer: 6.22
